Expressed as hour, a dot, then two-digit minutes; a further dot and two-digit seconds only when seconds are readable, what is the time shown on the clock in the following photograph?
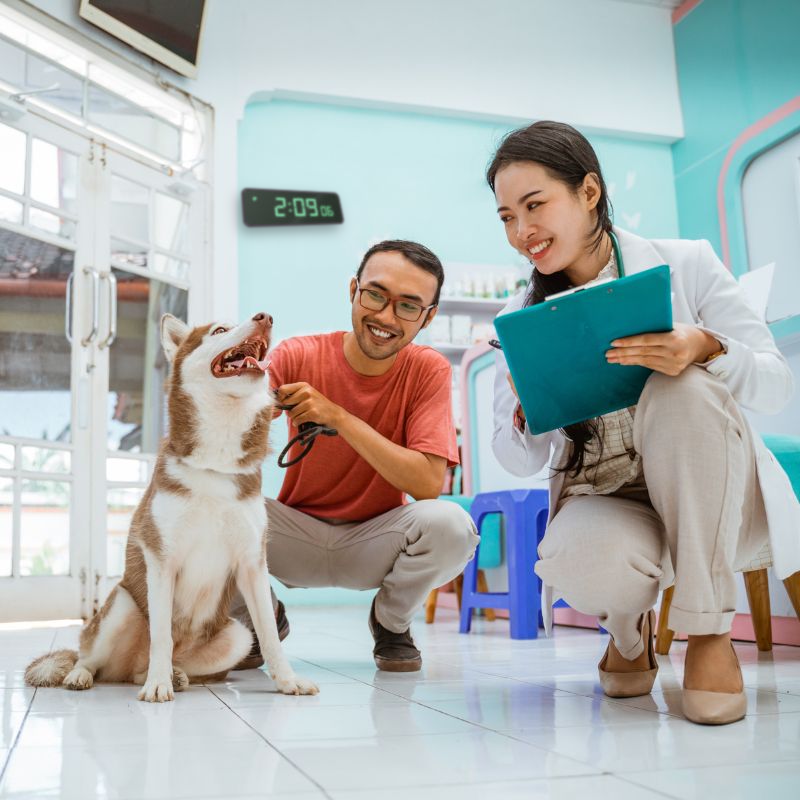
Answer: 2.09
